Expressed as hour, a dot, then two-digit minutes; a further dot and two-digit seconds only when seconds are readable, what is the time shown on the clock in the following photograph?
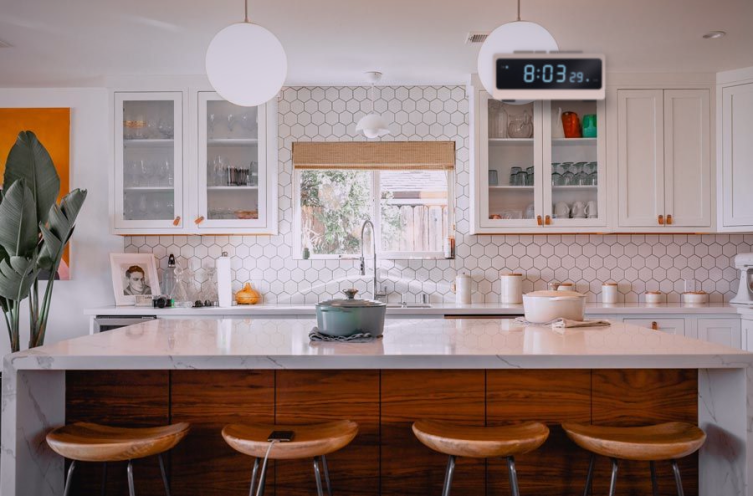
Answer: 8.03.29
